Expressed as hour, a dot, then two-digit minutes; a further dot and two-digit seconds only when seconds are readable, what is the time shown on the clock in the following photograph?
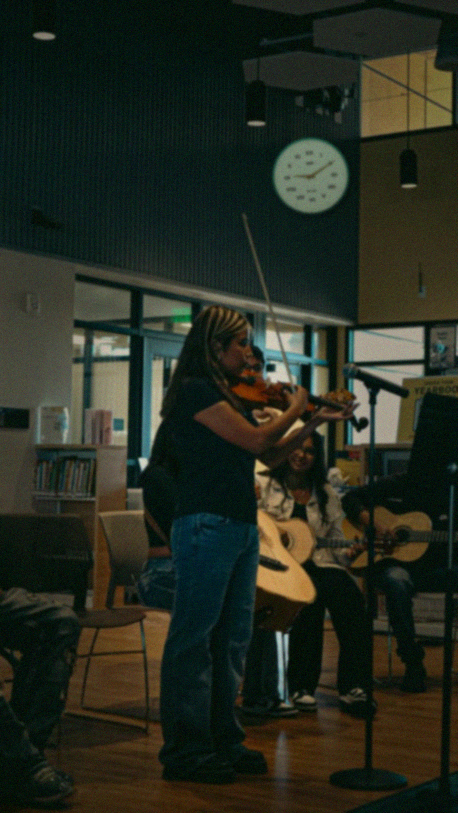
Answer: 9.10
